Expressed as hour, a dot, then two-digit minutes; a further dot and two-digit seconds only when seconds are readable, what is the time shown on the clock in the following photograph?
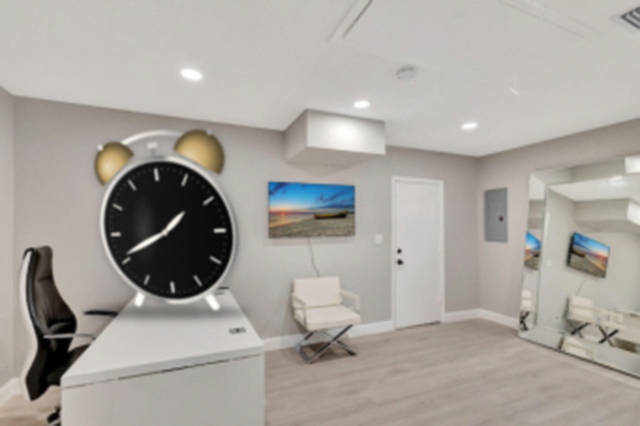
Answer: 1.41
